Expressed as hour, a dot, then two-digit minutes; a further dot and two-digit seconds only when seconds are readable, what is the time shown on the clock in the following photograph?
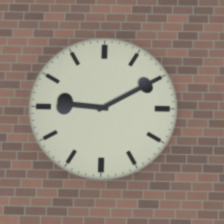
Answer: 9.10
